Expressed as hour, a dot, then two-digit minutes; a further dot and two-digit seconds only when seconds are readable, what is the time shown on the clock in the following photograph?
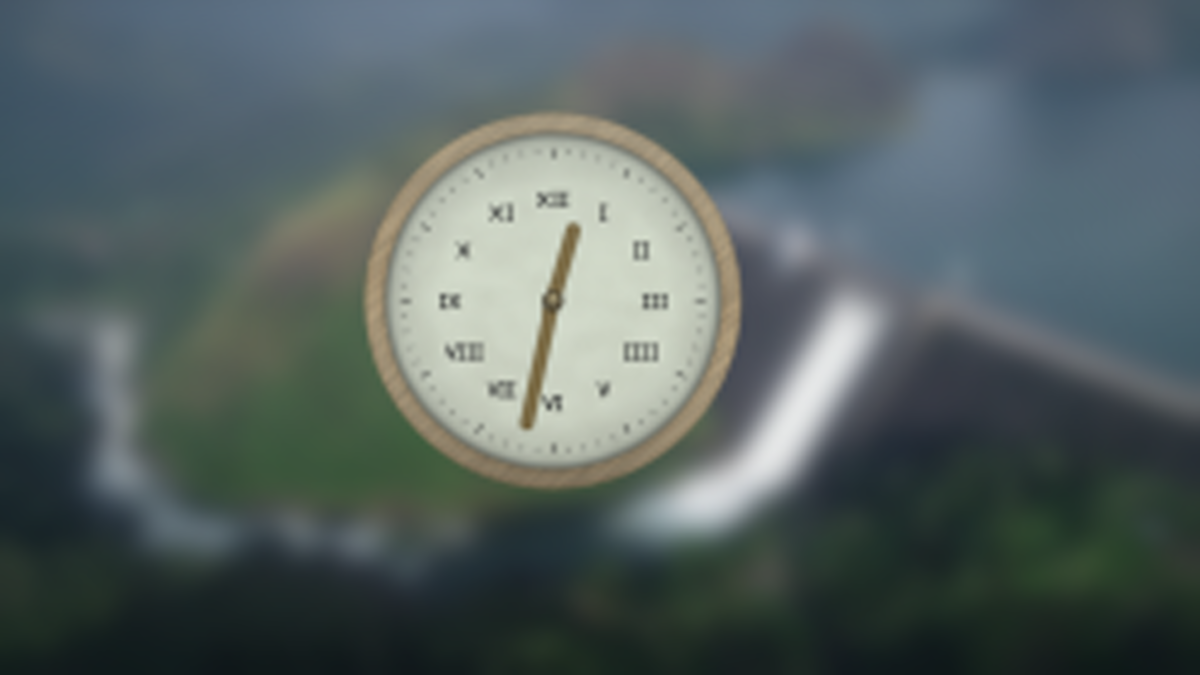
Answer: 12.32
